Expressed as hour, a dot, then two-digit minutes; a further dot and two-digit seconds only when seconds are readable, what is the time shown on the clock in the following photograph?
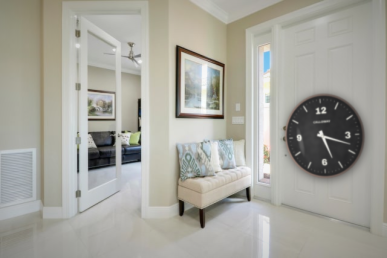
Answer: 5.18
